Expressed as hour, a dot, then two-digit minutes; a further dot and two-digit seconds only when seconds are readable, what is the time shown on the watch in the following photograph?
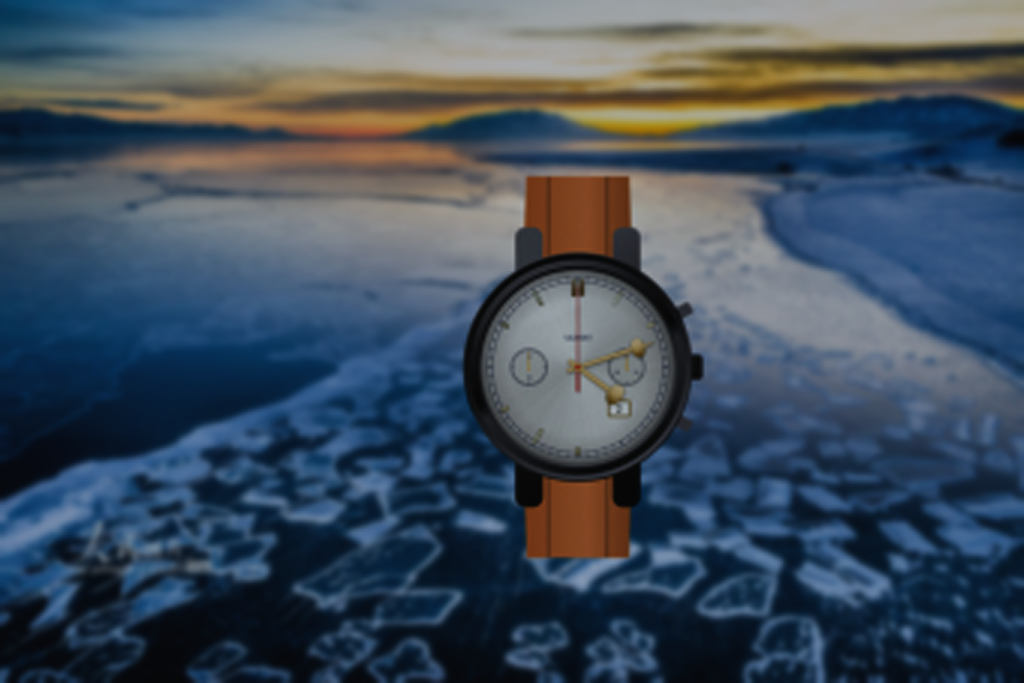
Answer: 4.12
